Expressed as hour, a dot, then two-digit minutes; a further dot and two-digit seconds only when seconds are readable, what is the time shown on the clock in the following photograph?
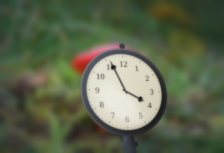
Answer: 3.56
